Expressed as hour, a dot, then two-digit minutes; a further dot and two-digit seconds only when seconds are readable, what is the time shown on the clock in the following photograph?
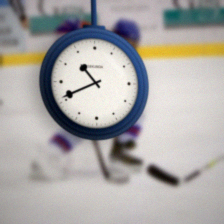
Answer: 10.41
